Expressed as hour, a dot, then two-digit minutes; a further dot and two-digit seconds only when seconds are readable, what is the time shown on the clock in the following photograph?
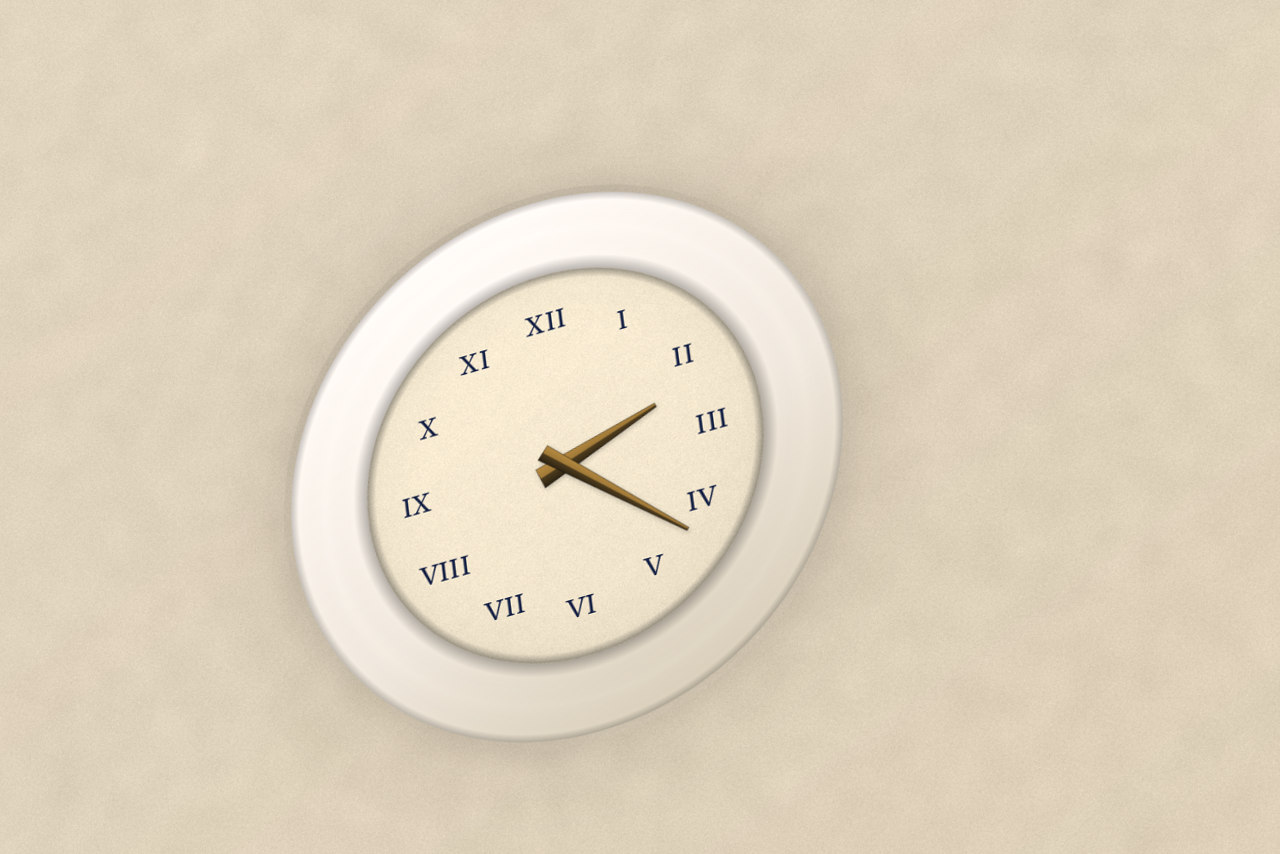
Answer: 2.22
